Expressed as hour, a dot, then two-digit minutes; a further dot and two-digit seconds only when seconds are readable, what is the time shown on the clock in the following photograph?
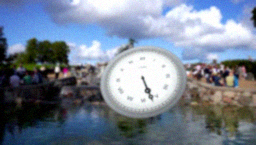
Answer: 5.27
